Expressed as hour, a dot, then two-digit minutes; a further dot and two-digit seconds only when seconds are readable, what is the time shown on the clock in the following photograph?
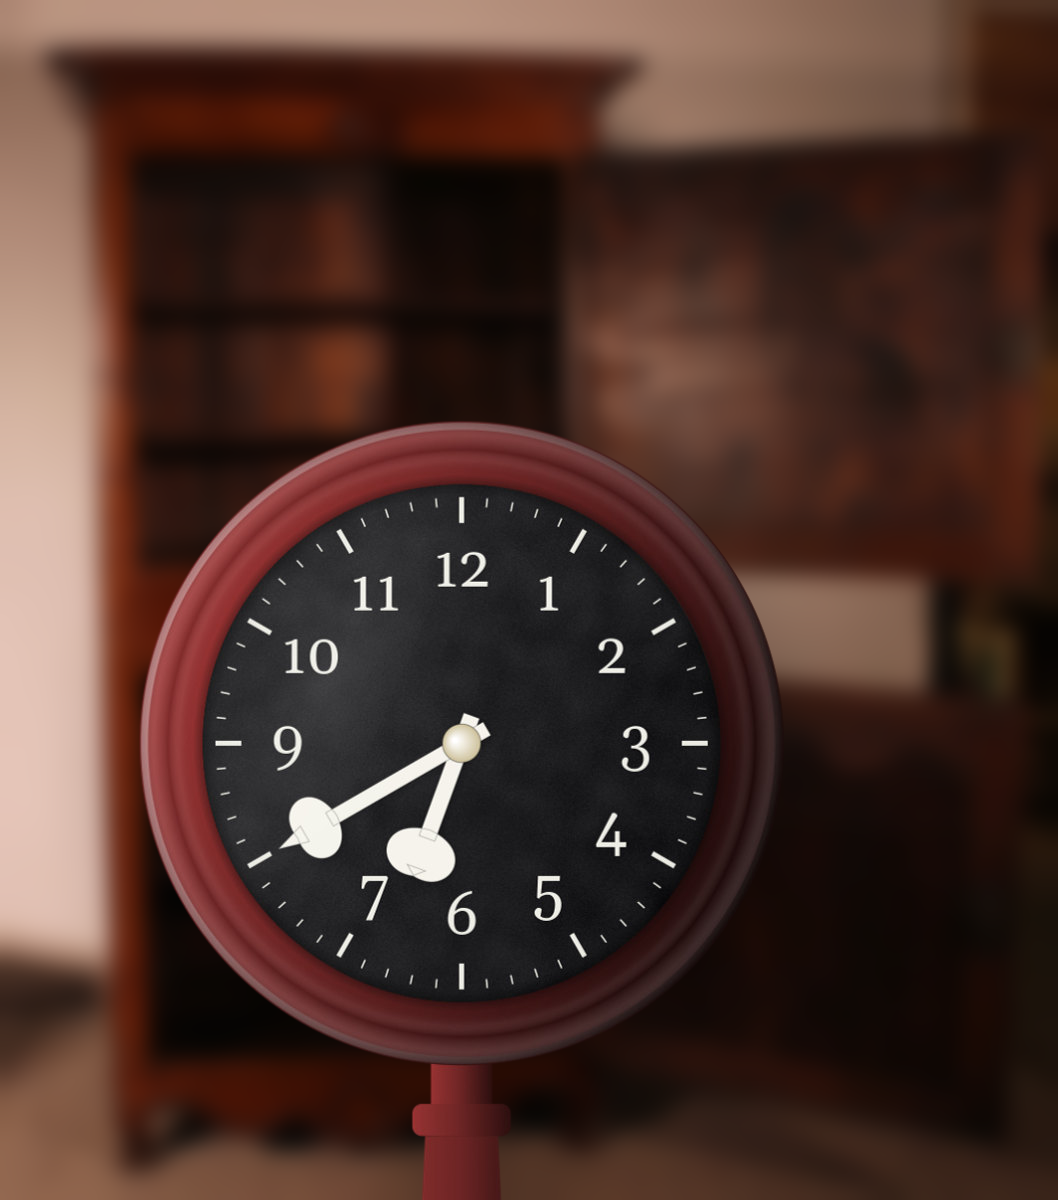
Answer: 6.40
